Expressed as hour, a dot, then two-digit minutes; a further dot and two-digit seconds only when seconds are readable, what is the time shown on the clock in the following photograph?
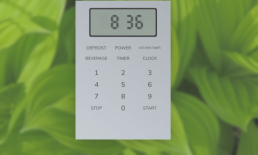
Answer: 8.36
